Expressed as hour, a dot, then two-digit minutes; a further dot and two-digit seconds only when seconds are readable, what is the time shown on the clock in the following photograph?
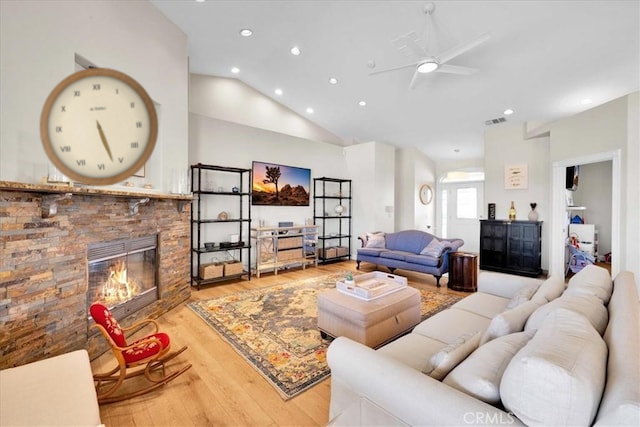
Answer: 5.27
